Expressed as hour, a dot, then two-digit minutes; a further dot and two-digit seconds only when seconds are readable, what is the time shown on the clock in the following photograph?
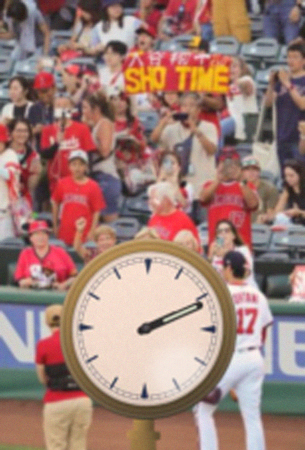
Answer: 2.11
